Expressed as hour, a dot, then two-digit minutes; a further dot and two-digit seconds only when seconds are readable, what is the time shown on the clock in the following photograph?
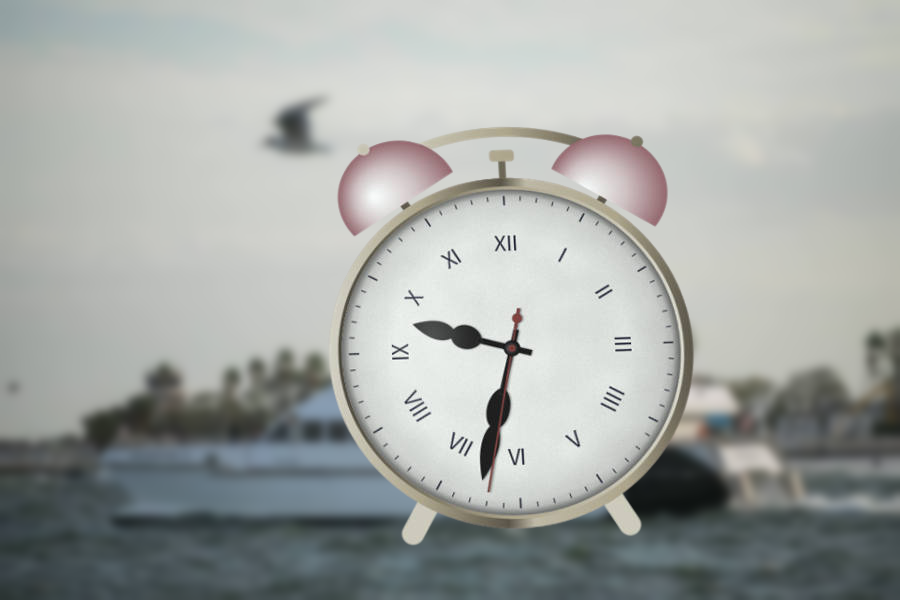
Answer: 9.32.32
